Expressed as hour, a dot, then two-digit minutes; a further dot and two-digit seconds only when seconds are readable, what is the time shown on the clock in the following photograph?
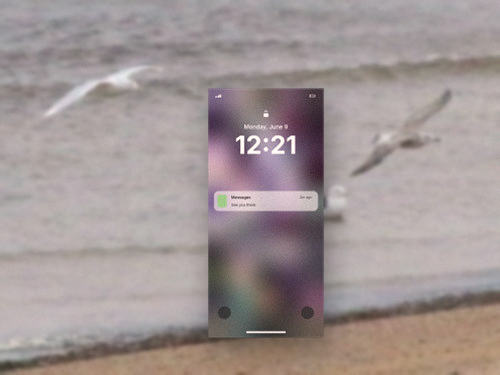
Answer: 12.21
